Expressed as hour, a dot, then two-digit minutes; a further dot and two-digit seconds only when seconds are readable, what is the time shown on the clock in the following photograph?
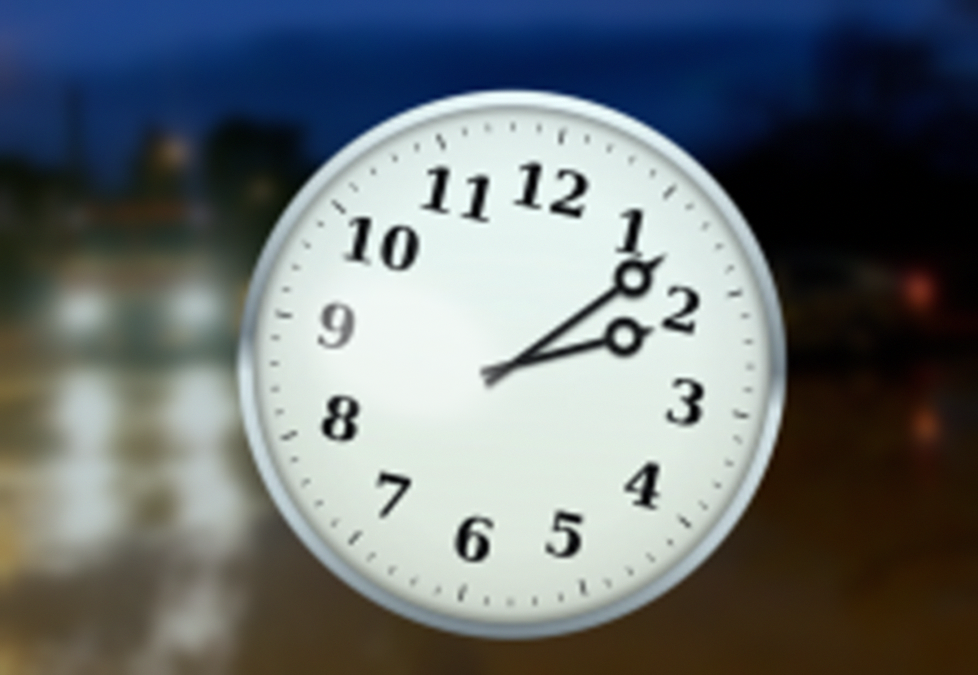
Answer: 2.07
